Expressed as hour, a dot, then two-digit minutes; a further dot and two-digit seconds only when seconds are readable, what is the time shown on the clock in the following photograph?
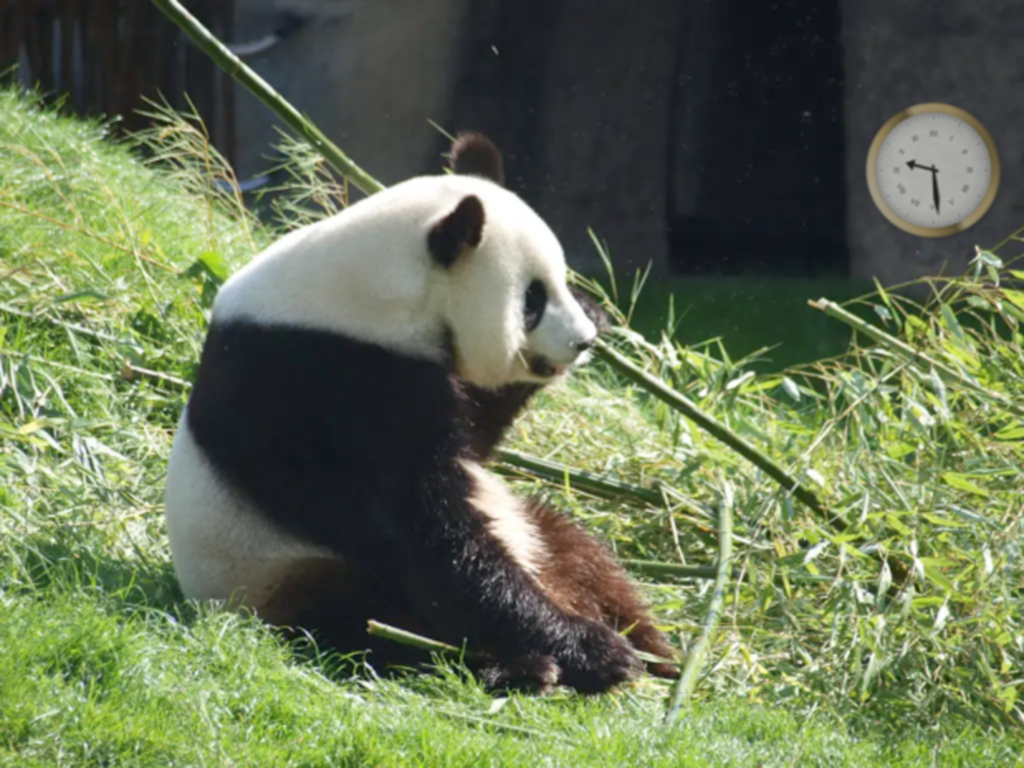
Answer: 9.29
